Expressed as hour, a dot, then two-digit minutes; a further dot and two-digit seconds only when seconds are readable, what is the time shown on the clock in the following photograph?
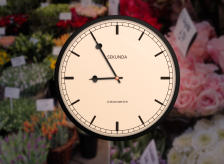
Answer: 8.55
